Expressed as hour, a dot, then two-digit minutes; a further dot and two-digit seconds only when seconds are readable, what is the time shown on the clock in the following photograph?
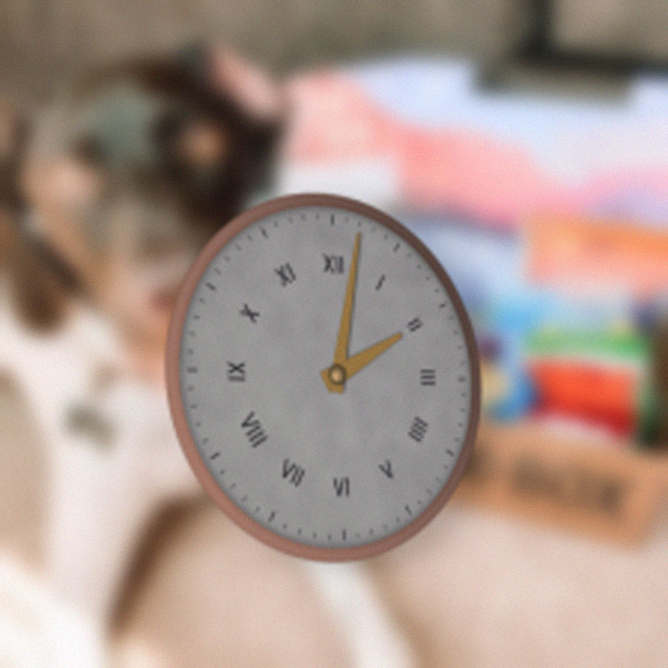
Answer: 2.02
